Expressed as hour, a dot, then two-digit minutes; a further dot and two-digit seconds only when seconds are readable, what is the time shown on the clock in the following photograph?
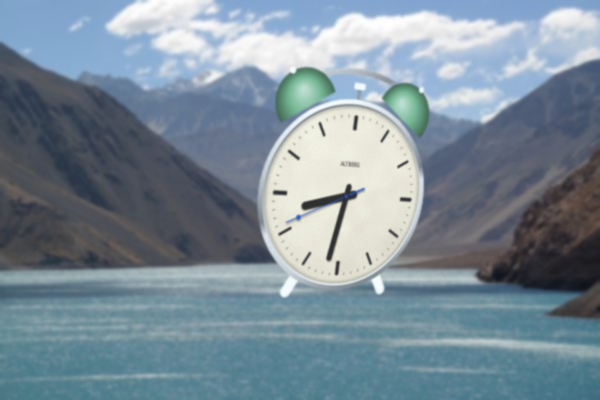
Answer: 8.31.41
